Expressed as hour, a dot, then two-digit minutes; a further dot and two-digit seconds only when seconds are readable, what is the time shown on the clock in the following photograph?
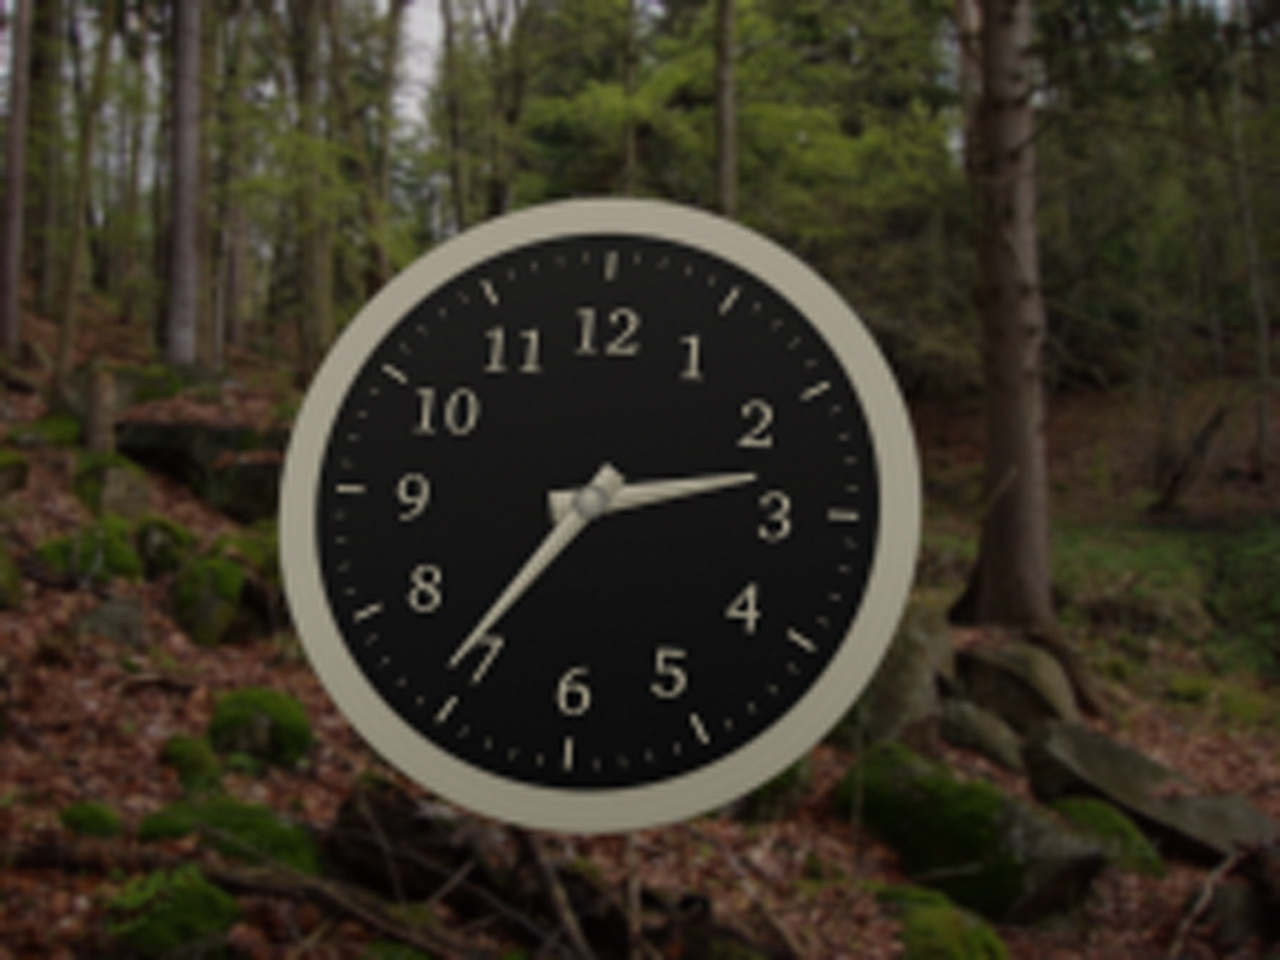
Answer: 2.36
